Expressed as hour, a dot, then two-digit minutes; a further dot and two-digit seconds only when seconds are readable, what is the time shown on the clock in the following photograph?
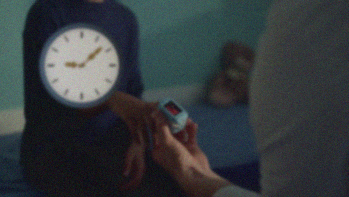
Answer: 9.08
